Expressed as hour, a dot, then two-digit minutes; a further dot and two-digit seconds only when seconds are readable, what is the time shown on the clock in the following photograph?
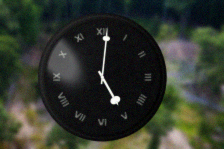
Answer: 5.01
